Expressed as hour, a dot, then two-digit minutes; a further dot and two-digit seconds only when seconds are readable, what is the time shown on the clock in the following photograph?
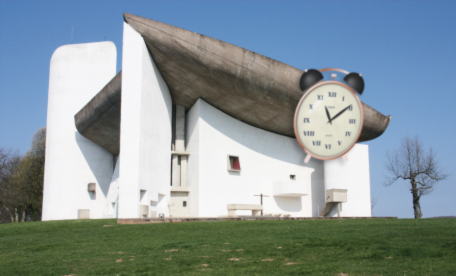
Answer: 11.09
